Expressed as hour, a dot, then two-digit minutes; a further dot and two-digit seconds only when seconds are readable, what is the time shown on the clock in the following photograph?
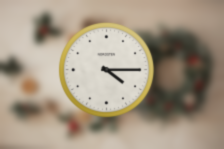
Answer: 4.15
